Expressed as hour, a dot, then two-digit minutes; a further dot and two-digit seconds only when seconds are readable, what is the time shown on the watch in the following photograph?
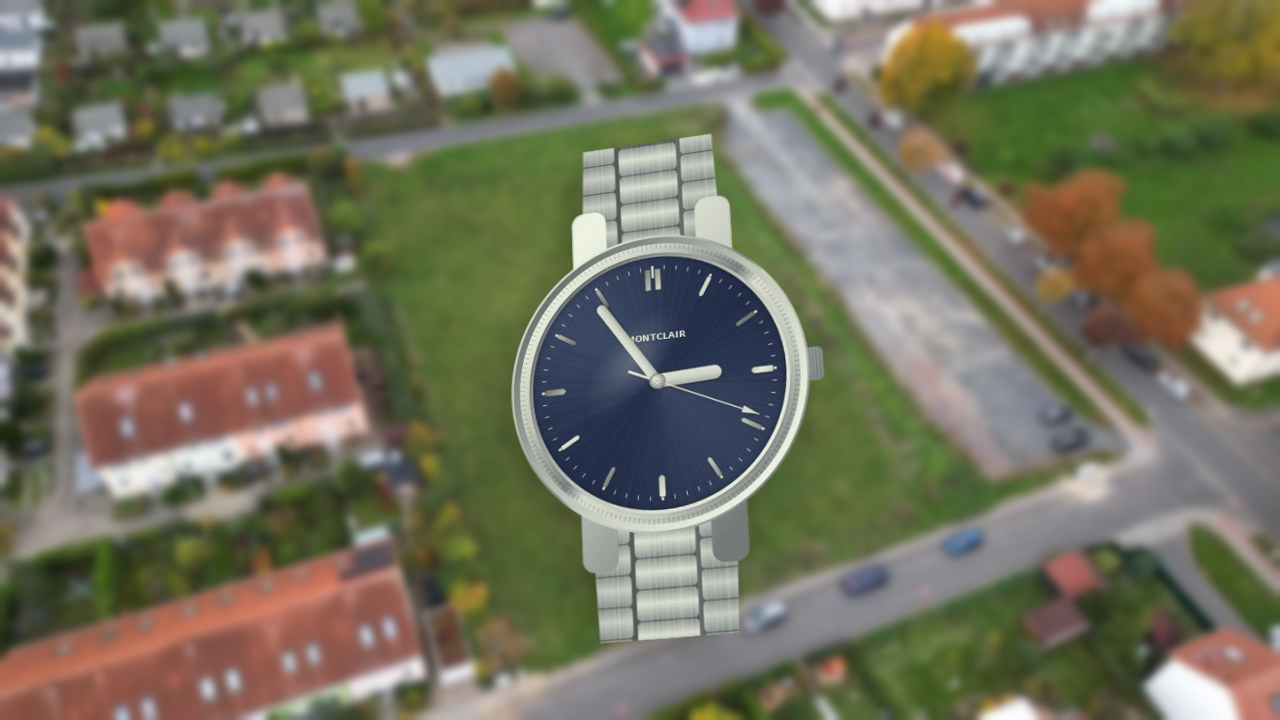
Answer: 2.54.19
